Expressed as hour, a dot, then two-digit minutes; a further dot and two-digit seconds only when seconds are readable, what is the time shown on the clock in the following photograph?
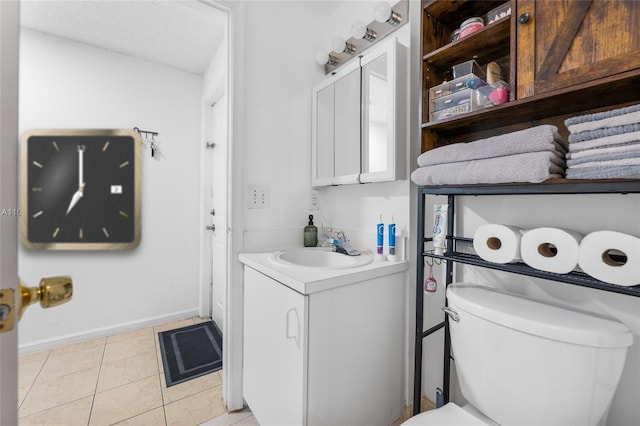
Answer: 7.00
